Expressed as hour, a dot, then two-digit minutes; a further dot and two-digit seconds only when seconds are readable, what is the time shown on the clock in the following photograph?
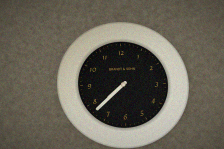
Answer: 7.38
